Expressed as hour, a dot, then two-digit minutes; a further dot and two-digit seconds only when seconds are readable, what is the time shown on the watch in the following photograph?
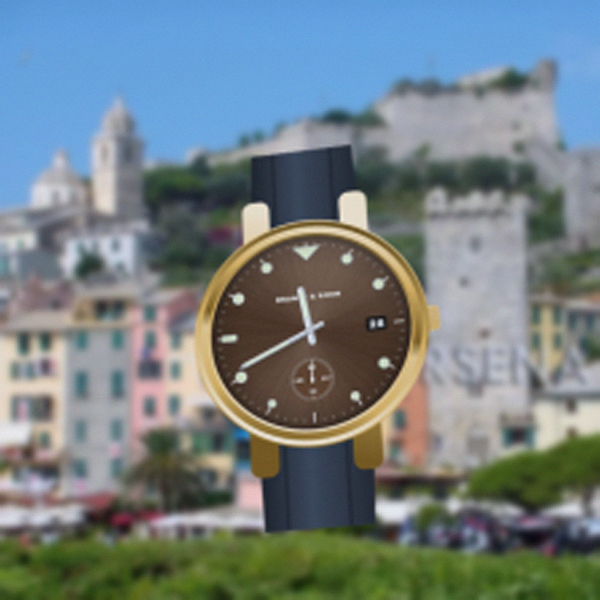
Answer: 11.41
